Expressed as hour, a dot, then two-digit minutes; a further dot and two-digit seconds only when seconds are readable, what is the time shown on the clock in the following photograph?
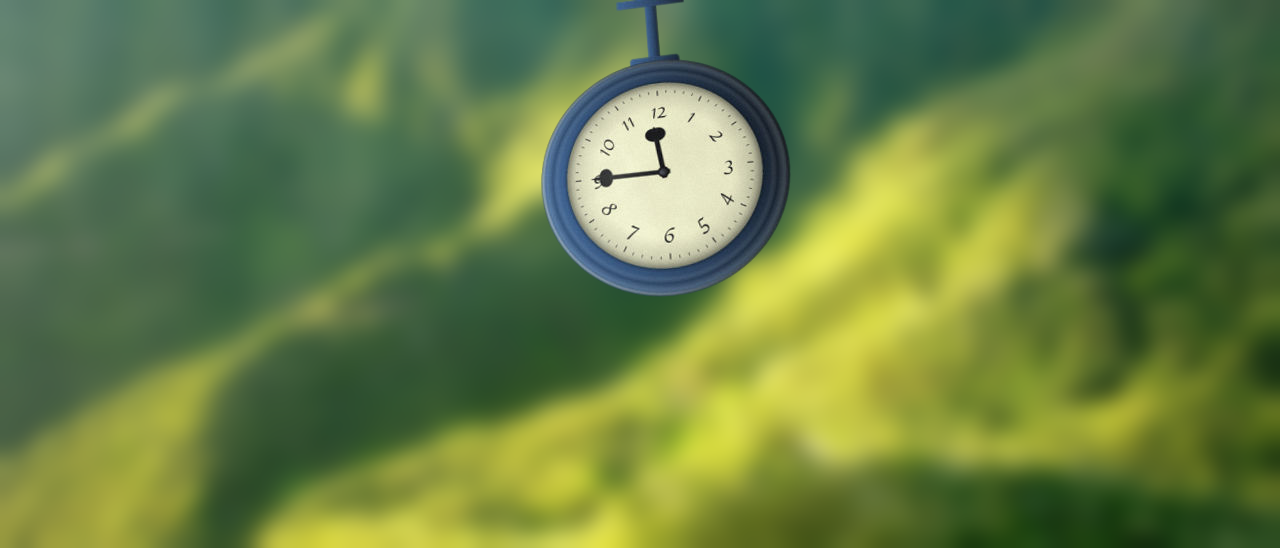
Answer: 11.45
